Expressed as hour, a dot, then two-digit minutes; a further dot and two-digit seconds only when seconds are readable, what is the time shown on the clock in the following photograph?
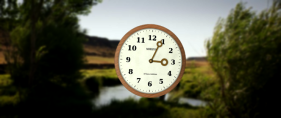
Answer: 3.04
